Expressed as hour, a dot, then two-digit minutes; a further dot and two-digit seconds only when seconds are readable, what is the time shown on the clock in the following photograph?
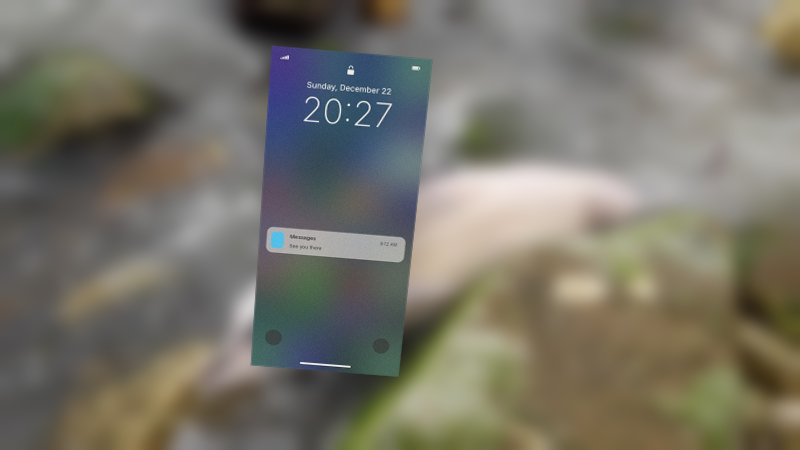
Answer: 20.27
